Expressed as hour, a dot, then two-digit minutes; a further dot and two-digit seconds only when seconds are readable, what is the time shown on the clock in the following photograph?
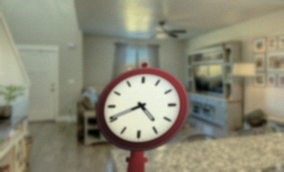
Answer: 4.41
